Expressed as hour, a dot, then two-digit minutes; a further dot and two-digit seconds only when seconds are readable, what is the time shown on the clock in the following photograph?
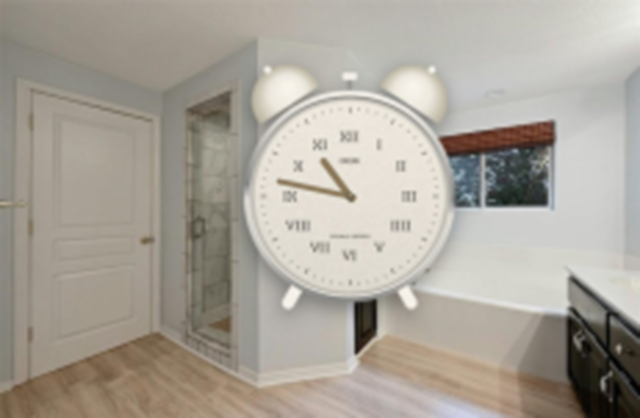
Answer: 10.47
